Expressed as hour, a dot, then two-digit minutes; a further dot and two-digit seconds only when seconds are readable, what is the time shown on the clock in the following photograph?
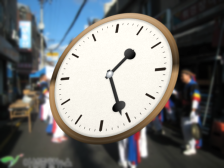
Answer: 1.26
